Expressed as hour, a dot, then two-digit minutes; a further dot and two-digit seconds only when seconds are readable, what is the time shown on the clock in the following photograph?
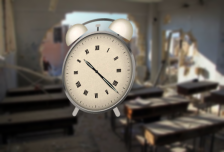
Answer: 10.22
